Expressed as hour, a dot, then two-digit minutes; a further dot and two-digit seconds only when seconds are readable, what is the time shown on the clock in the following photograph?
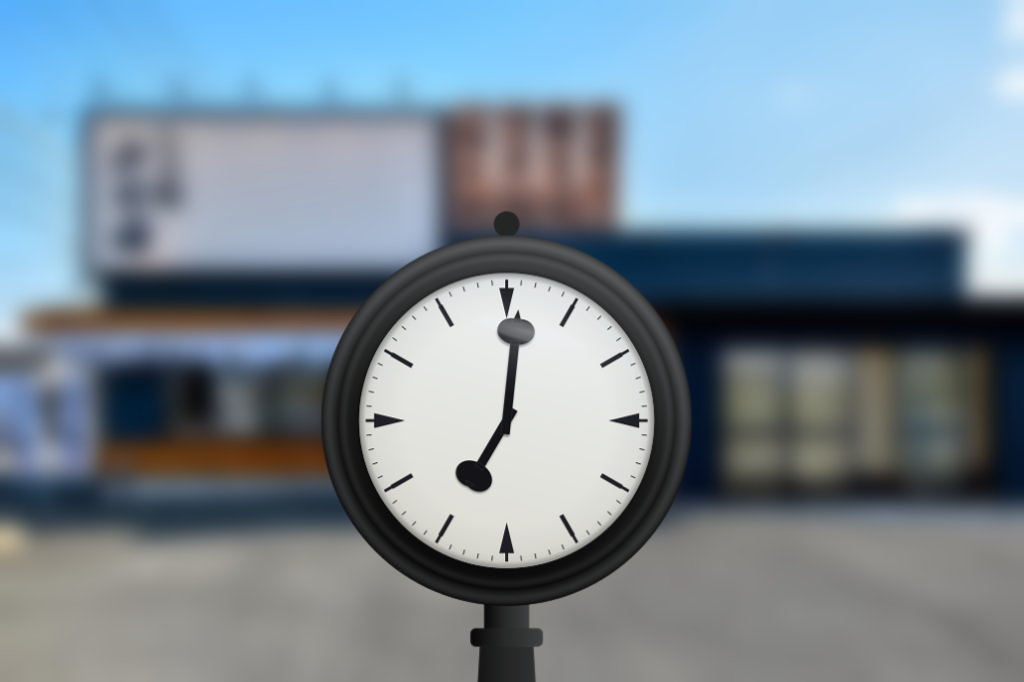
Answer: 7.01
